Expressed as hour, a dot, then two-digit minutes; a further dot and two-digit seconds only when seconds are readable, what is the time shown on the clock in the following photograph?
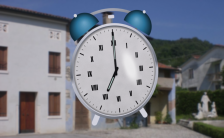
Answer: 7.00
